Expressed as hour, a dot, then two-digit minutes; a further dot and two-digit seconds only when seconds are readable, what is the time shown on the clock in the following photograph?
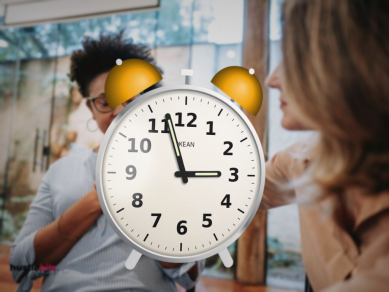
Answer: 2.57
